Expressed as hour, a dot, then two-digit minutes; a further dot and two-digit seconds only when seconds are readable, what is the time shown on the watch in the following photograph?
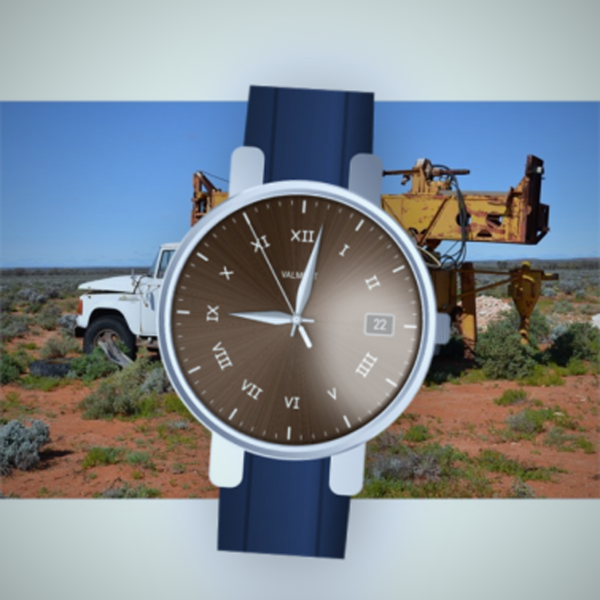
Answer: 9.01.55
